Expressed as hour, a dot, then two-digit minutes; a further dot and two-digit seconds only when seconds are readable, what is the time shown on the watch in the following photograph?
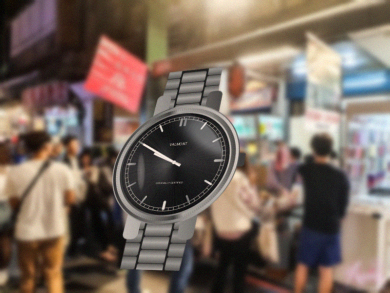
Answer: 9.50
